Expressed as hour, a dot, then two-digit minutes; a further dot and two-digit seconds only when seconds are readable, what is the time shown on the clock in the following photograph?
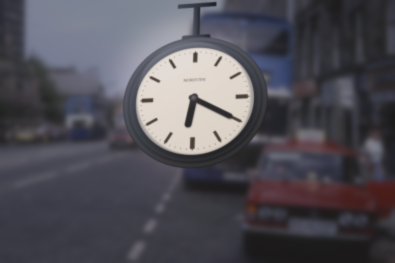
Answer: 6.20
